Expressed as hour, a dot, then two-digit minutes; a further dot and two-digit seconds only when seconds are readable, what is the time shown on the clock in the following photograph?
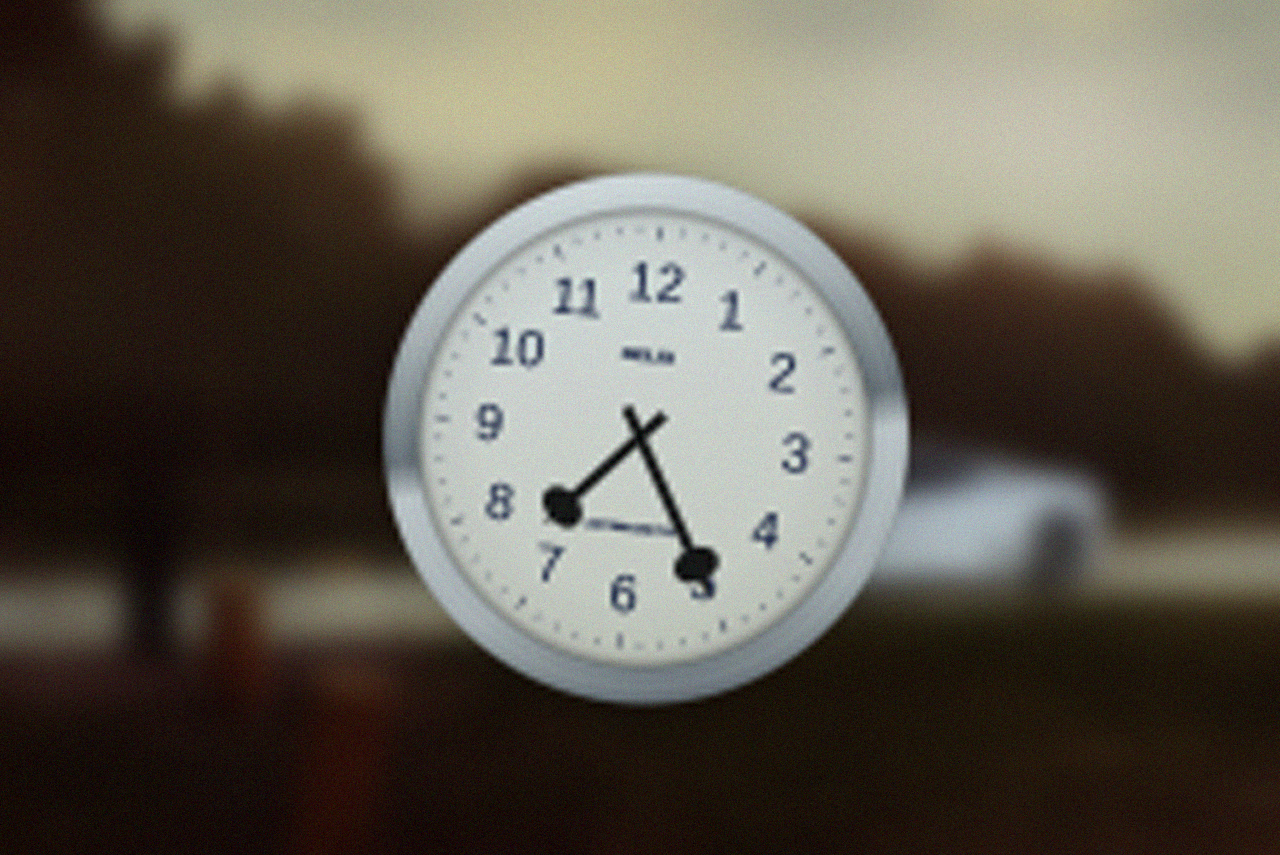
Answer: 7.25
